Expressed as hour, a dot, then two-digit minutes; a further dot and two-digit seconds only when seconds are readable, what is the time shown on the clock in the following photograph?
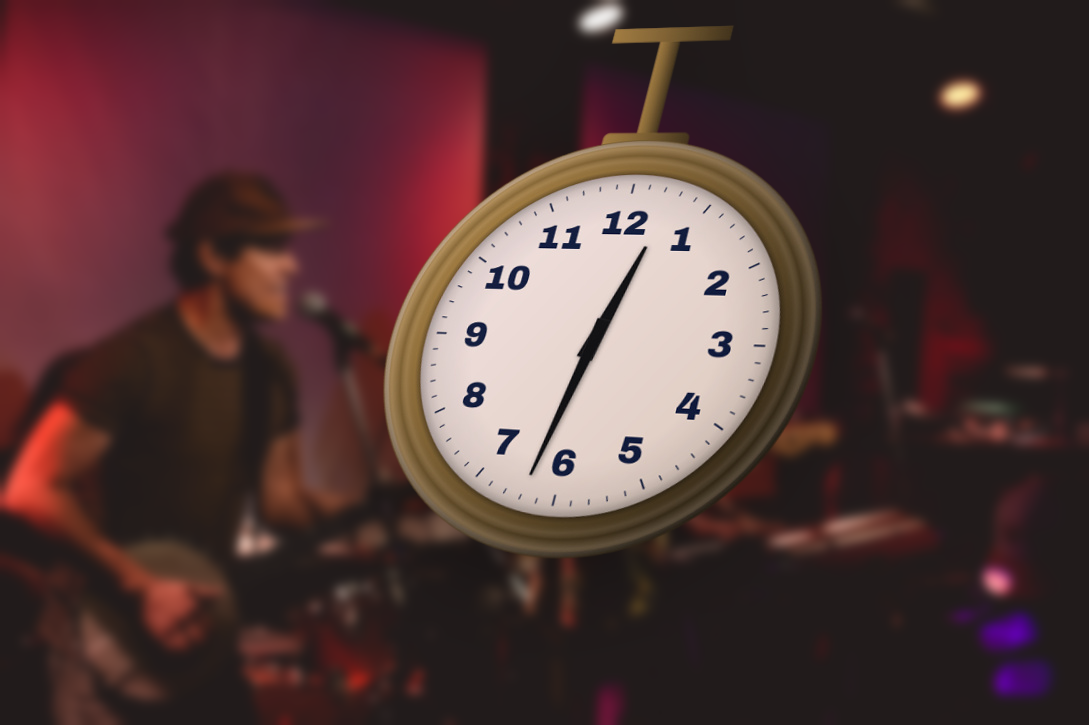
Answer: 12.32
